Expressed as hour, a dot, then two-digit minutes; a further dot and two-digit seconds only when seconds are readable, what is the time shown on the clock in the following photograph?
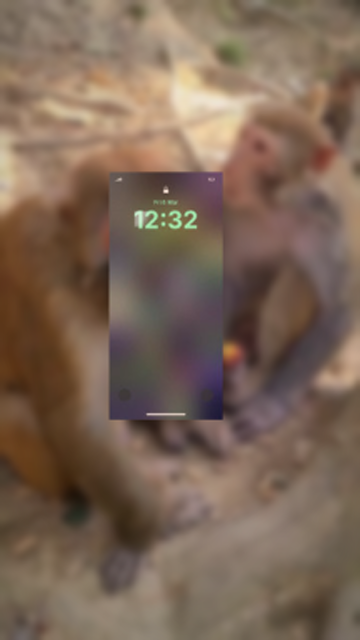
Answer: 12.32
